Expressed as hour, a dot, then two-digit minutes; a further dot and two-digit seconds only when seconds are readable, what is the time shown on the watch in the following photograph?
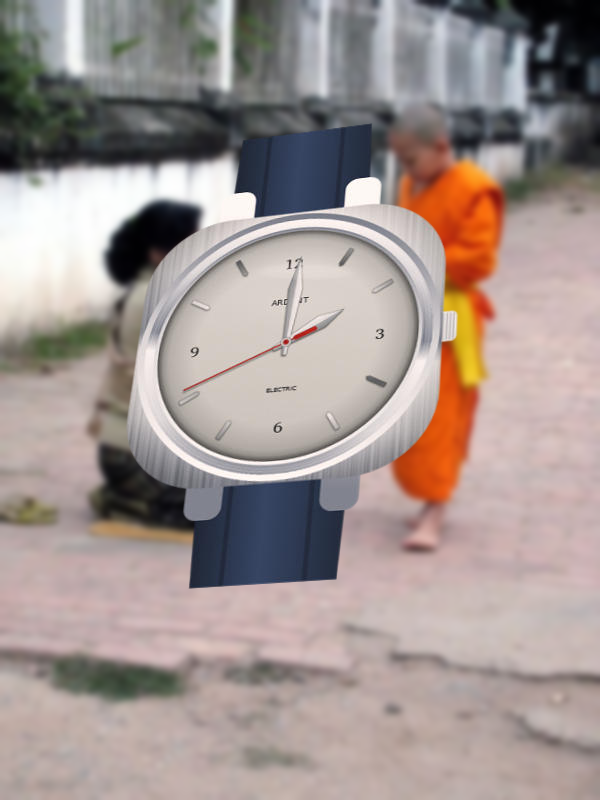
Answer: 2.00.41
